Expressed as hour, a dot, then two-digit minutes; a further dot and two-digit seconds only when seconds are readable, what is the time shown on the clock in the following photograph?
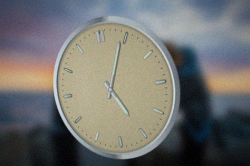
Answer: 5.04
